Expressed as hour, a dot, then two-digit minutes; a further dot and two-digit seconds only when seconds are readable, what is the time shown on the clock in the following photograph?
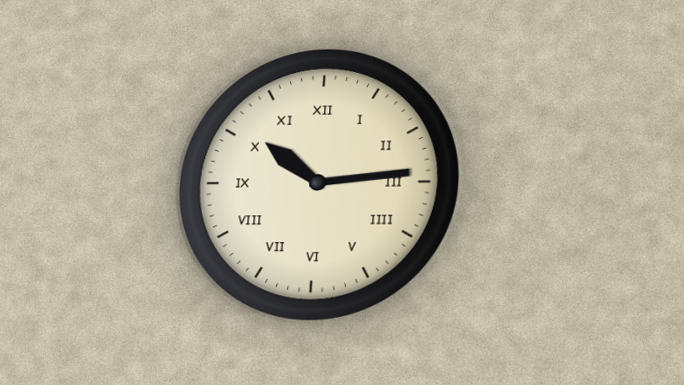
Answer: 10.14
